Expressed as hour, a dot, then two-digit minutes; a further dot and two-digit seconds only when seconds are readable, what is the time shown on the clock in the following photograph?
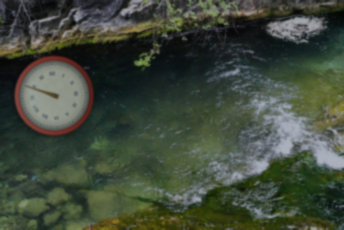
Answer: 9.49
